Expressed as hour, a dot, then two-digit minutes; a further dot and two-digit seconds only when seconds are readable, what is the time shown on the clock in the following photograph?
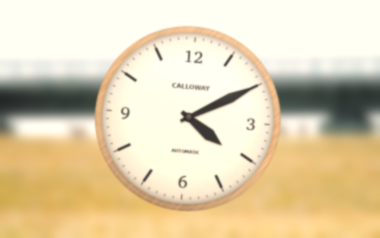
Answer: 4.10
